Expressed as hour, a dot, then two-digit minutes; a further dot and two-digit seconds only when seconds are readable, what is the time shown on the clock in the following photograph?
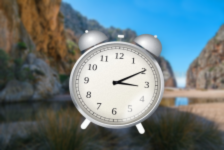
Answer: 3.10
